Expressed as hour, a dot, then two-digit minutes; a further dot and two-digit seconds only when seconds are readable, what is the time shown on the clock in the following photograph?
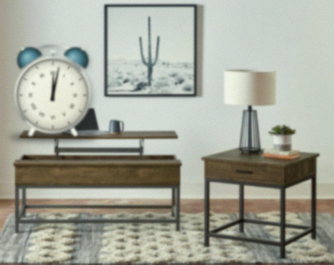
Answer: 12.02
